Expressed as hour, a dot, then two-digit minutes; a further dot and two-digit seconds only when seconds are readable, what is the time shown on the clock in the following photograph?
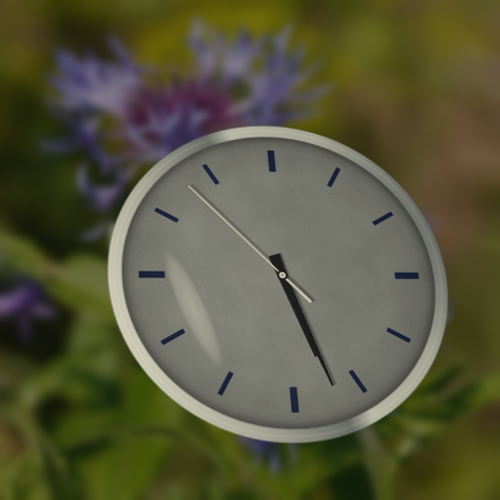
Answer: 5.26.53
